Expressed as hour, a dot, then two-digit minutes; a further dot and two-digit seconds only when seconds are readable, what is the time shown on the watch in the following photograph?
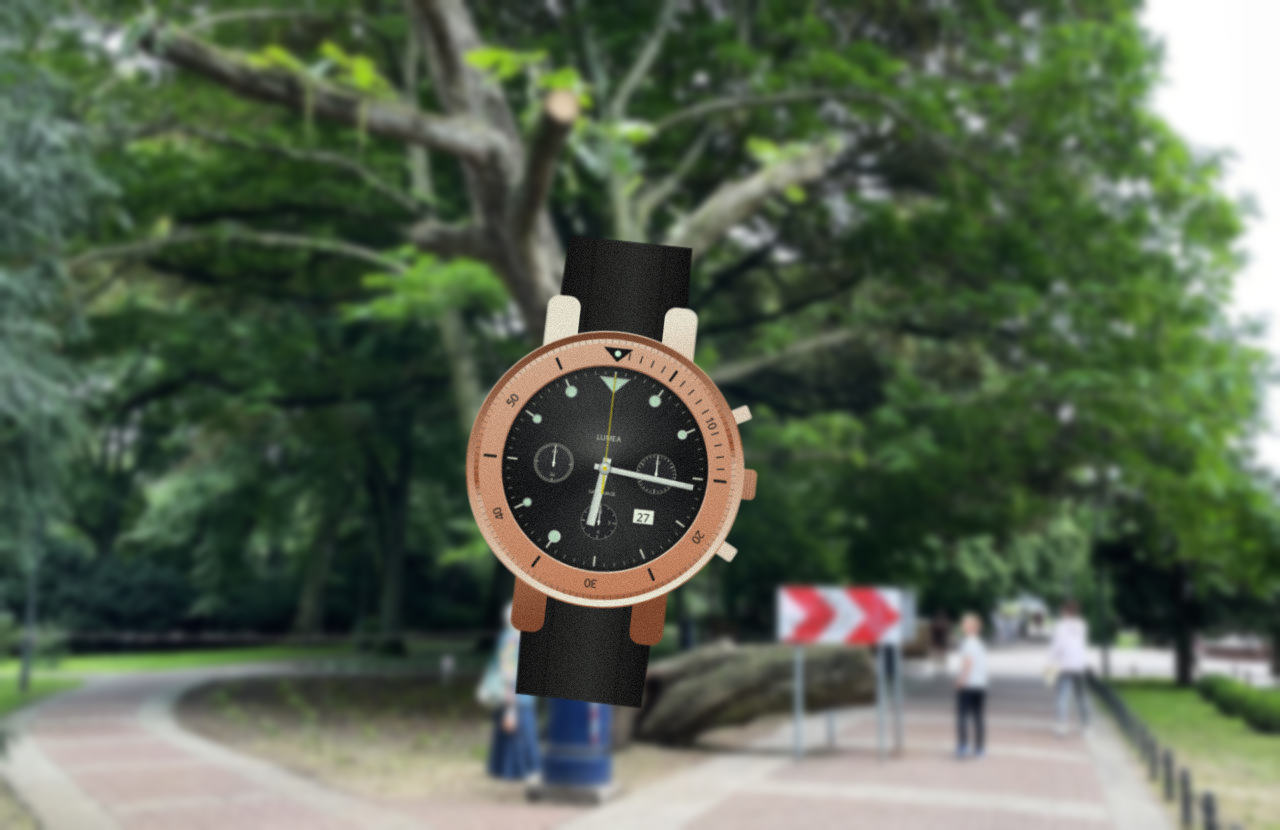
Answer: 6.16
